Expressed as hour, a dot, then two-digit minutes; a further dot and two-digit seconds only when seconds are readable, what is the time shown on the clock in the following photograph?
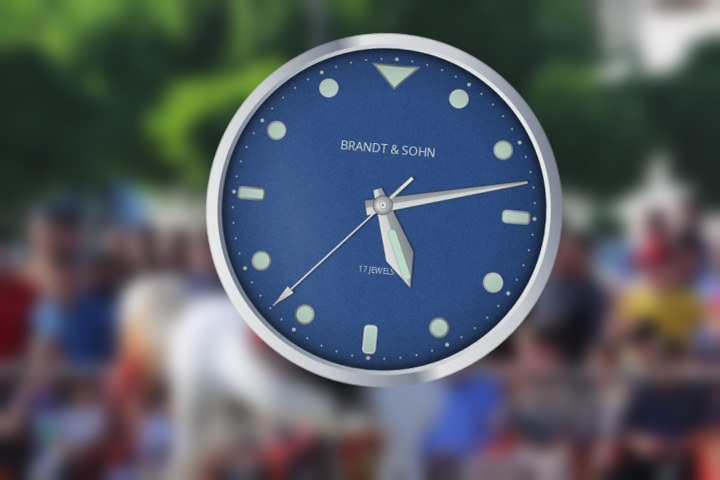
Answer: 5.12.37
